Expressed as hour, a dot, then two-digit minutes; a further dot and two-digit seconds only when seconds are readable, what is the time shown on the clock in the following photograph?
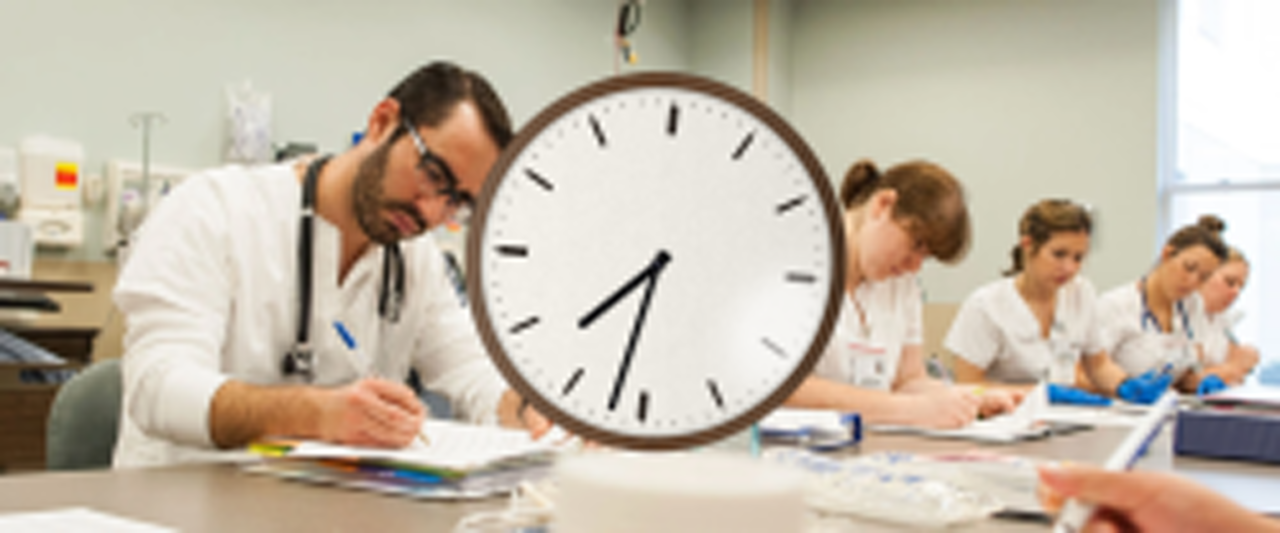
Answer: 7.32
